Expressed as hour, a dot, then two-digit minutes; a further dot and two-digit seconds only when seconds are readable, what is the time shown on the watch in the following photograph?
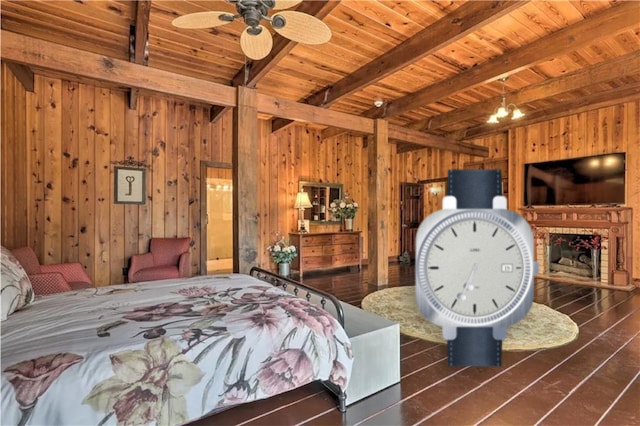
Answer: 6.34
